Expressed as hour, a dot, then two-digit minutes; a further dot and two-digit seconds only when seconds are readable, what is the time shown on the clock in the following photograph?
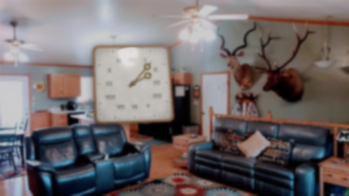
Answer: 2.07
